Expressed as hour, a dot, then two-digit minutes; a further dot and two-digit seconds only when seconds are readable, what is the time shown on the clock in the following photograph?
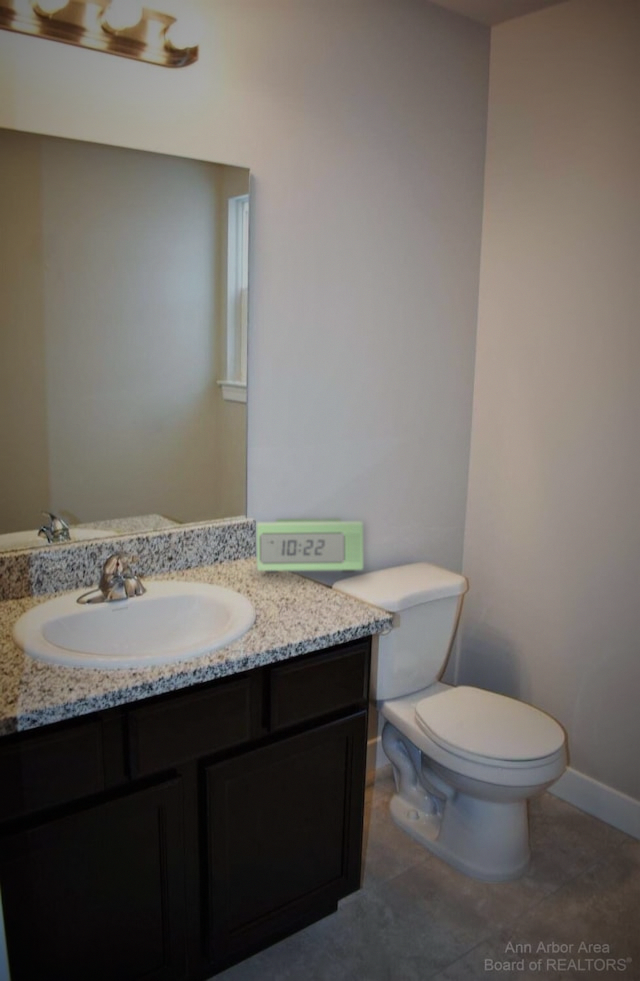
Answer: 10.22
